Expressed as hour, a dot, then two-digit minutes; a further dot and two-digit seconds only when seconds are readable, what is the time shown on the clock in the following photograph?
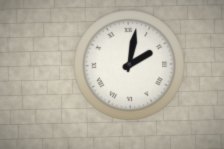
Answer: 2.02
